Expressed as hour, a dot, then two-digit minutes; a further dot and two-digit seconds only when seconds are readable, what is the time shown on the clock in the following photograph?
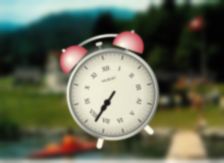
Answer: 7.38
